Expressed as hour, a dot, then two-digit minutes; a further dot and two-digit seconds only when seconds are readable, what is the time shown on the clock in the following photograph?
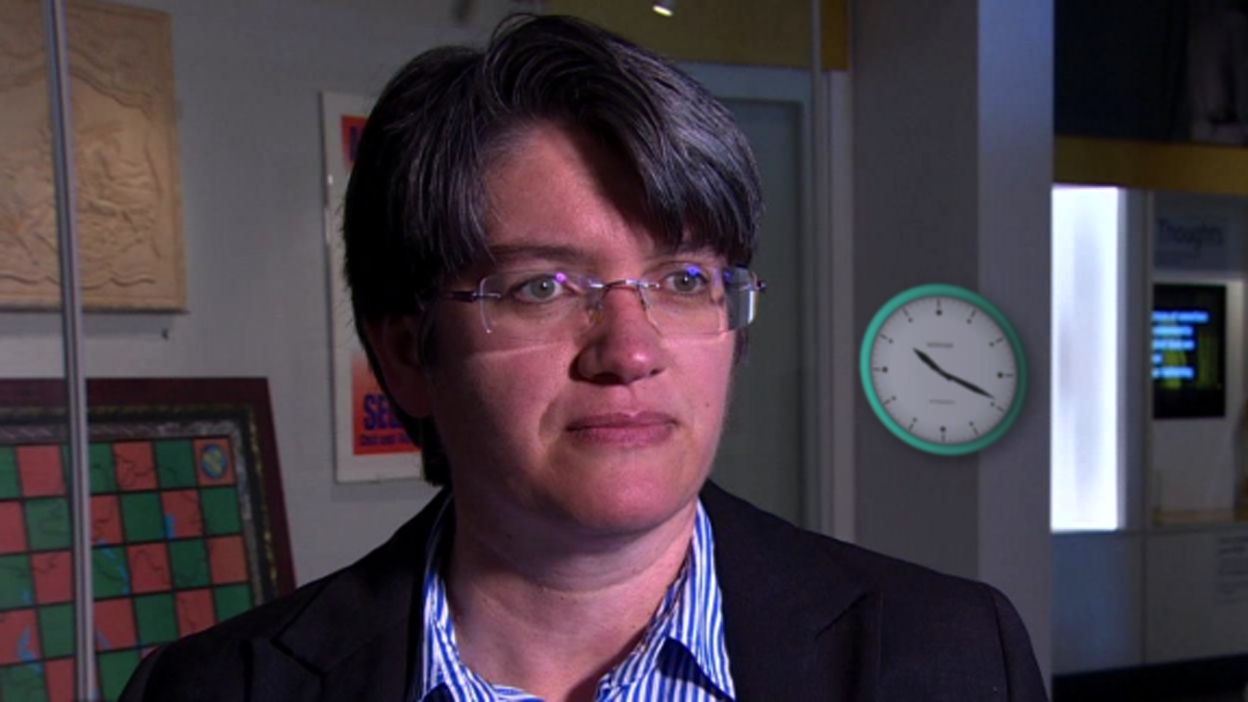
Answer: 10.19
